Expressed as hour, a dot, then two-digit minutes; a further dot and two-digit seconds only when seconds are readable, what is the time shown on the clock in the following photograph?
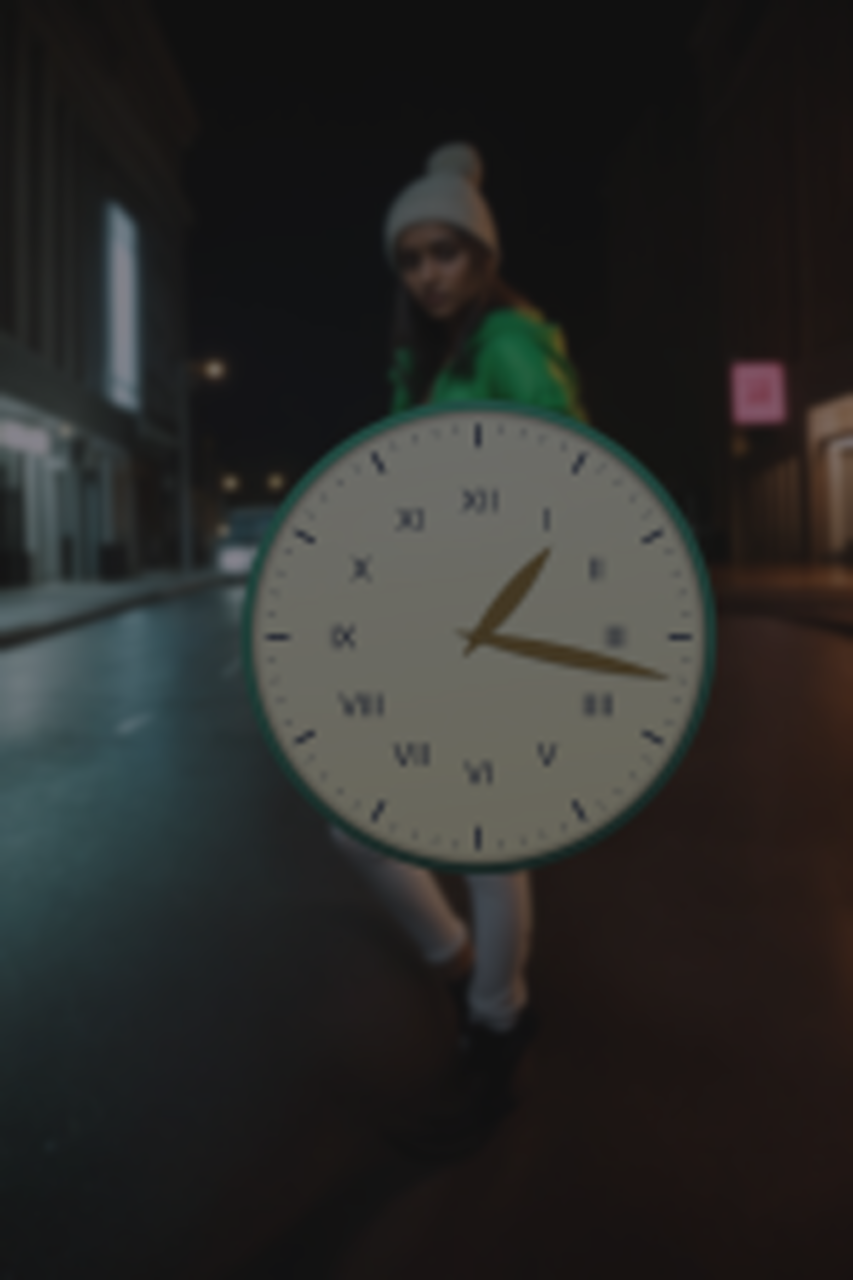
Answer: 1.17
